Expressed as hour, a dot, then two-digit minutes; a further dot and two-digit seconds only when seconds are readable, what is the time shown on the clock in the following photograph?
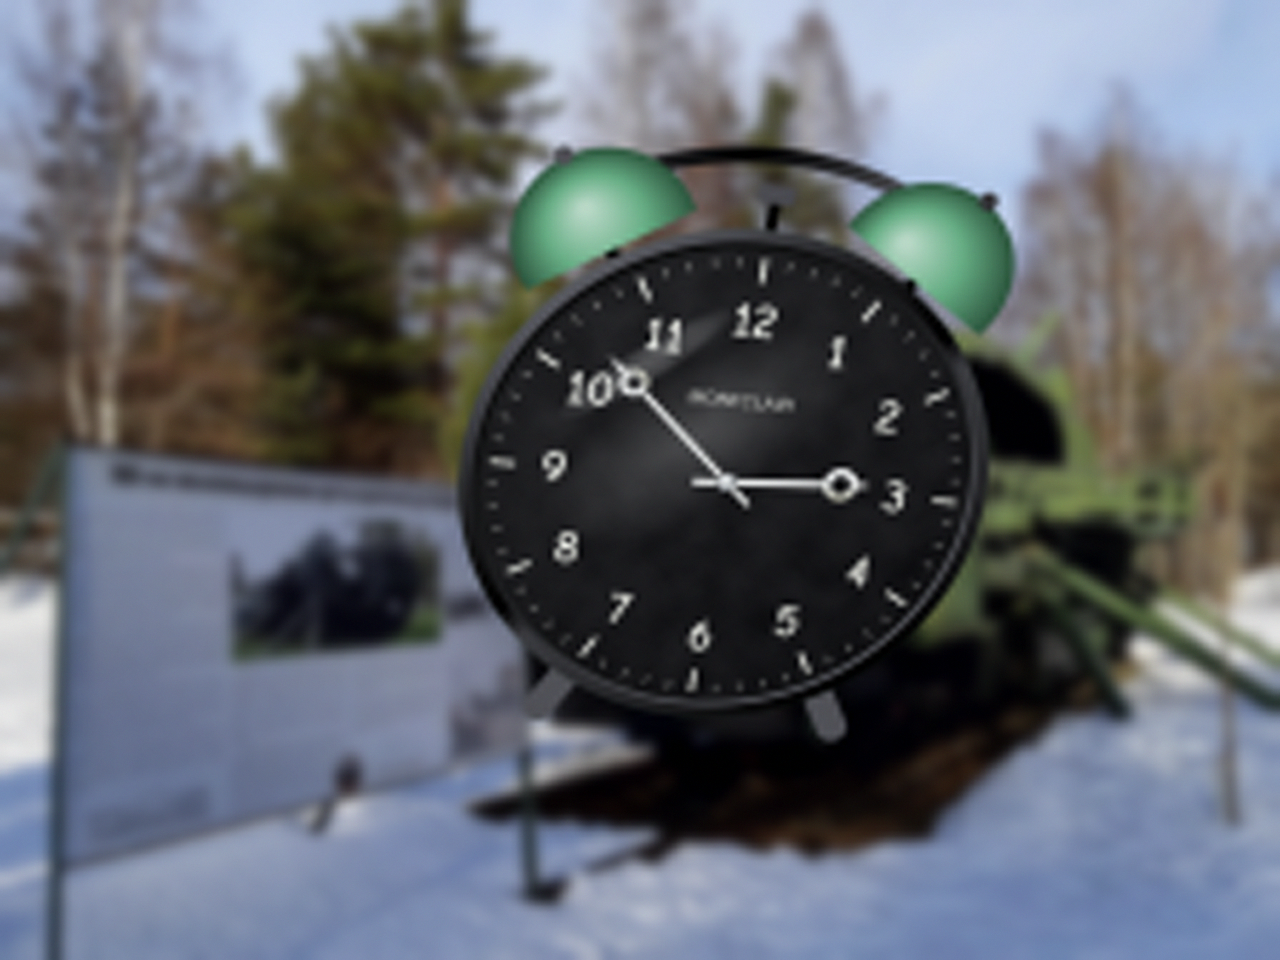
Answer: 2.52
